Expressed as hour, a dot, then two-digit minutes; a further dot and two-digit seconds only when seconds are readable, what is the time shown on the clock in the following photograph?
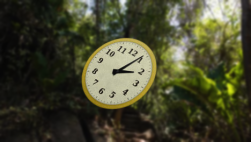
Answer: 2.04
